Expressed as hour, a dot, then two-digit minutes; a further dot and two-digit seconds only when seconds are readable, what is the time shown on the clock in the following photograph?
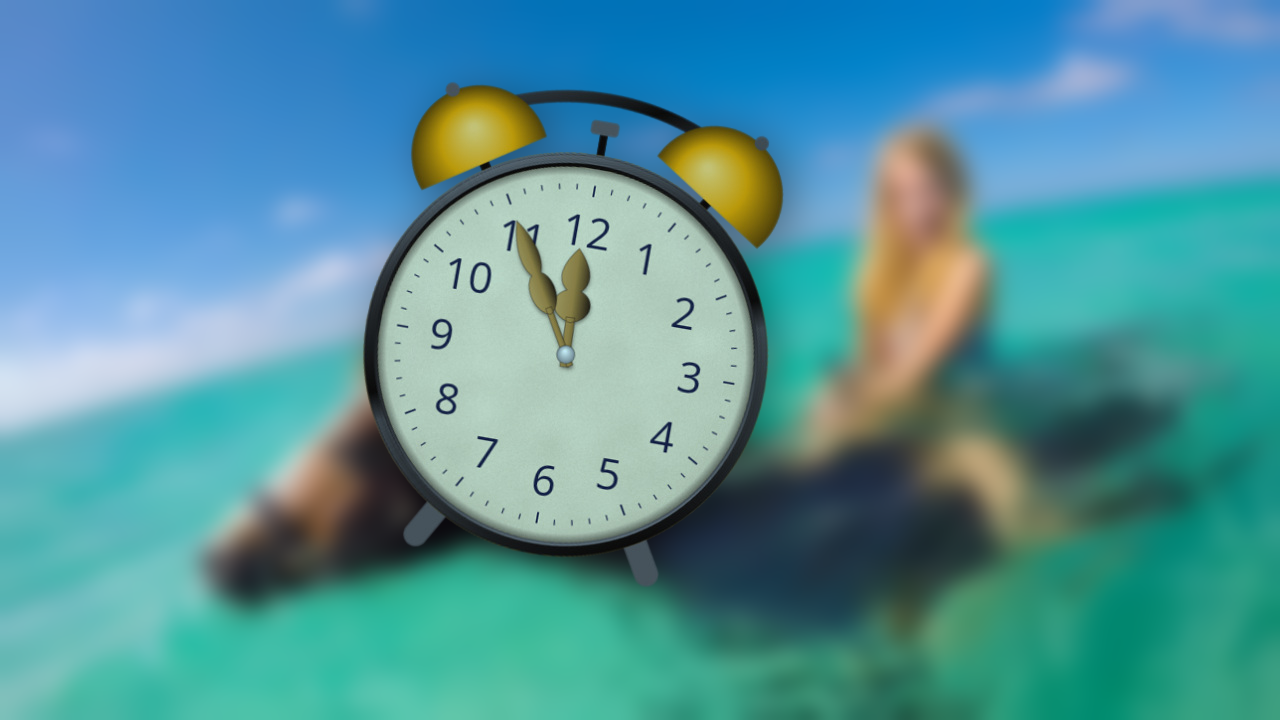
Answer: 11.55
